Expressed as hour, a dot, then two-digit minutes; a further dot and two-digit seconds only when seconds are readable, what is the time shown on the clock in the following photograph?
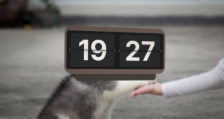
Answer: 19.27
